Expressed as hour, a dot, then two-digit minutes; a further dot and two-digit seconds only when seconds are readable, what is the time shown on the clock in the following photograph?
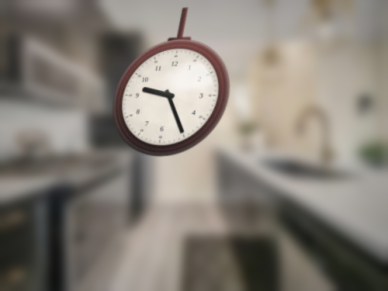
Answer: 9.25
